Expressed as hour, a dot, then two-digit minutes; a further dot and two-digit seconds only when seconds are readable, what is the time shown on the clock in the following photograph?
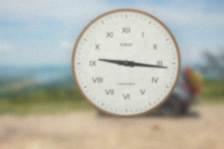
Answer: 9.16
